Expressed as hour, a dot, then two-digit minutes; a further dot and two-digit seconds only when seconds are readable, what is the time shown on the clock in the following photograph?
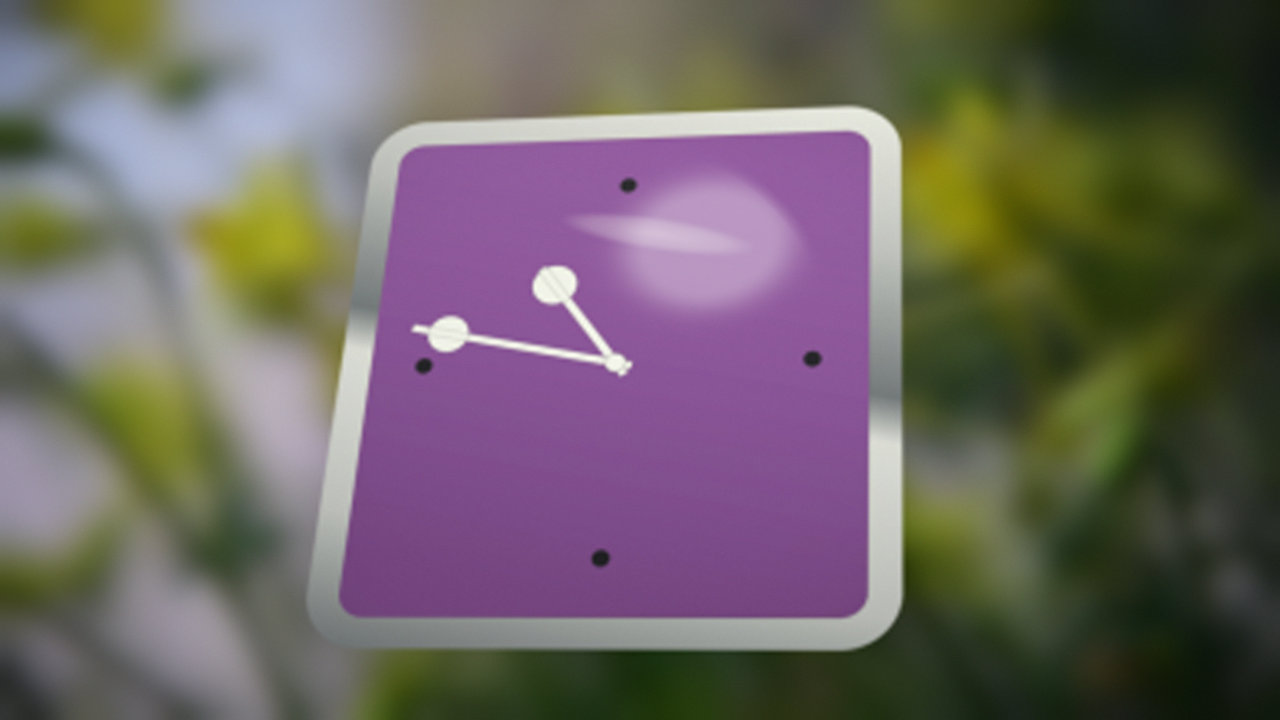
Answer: 10.47
